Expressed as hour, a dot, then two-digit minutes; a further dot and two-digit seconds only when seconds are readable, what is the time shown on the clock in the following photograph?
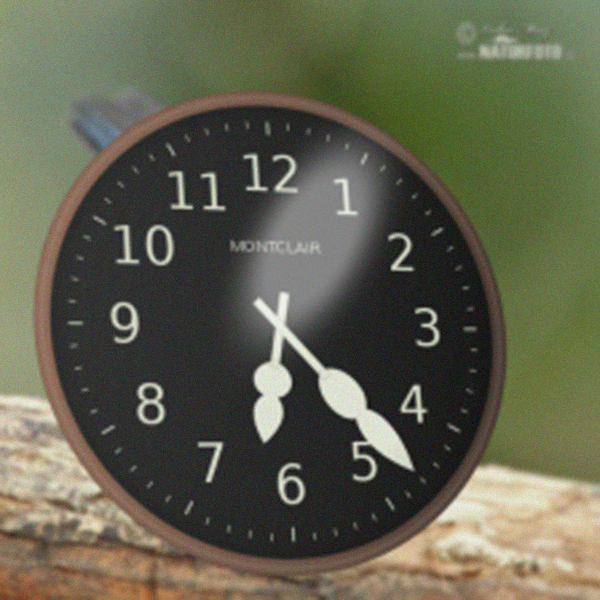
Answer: 6.23
